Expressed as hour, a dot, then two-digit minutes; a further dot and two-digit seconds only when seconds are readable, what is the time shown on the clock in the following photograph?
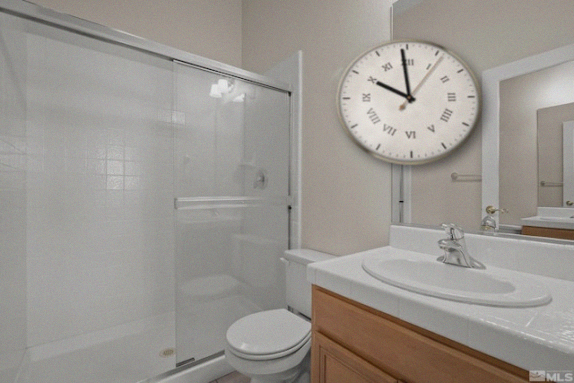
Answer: 9.59.06
